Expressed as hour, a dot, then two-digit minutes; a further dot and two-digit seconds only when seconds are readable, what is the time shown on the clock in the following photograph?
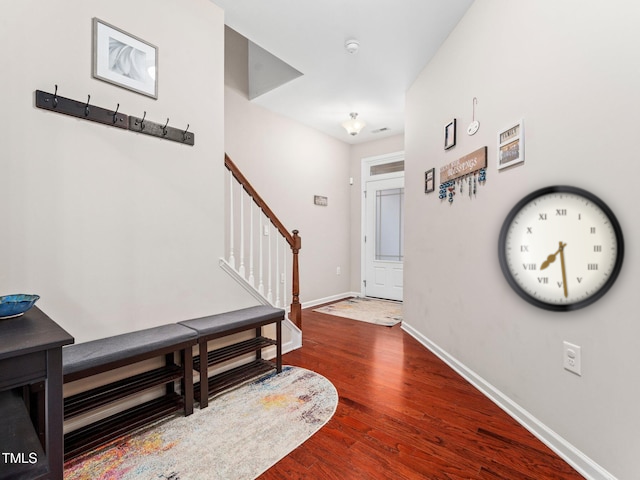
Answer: 7.29
